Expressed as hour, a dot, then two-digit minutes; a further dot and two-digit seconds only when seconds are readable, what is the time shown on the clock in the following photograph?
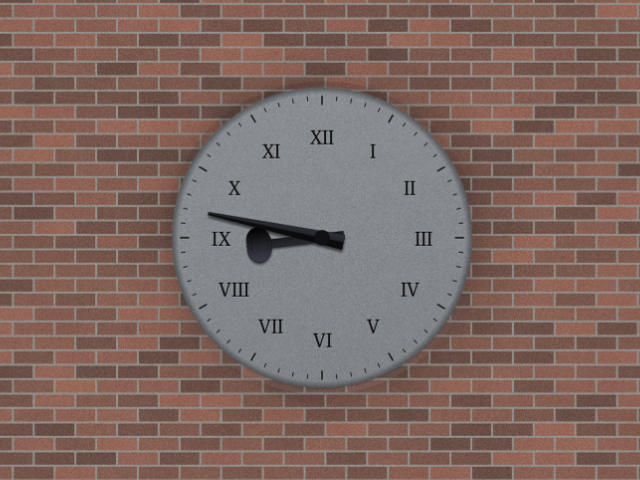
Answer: 8.47
